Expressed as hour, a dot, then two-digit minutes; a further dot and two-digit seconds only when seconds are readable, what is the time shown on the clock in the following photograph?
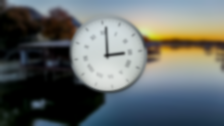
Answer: 3.01
